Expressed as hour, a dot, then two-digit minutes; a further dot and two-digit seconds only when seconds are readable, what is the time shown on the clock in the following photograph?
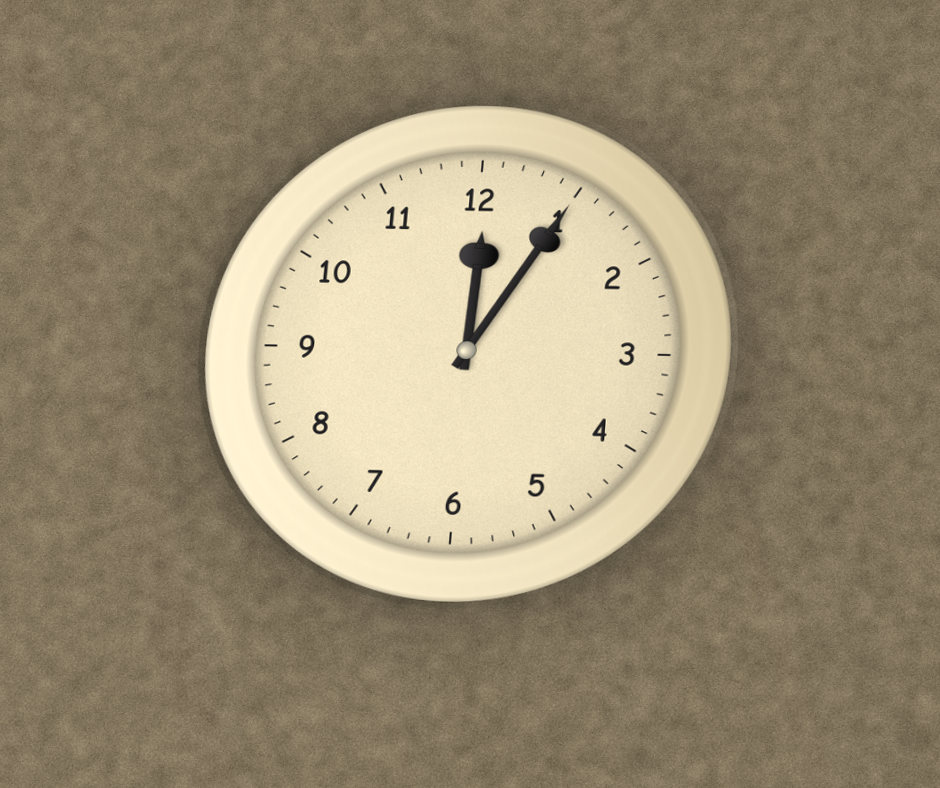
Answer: 12.05
